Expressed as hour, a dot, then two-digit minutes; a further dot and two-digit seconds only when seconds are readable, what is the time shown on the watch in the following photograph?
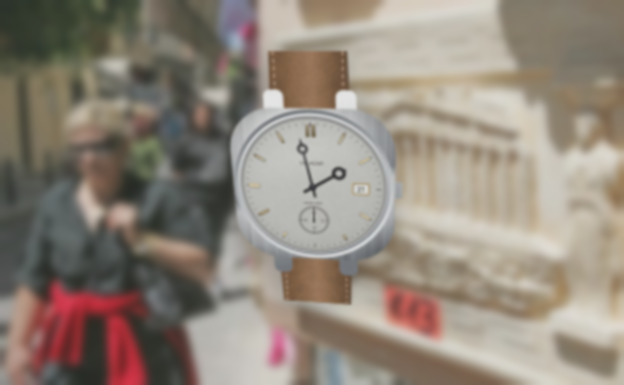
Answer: 1.58
